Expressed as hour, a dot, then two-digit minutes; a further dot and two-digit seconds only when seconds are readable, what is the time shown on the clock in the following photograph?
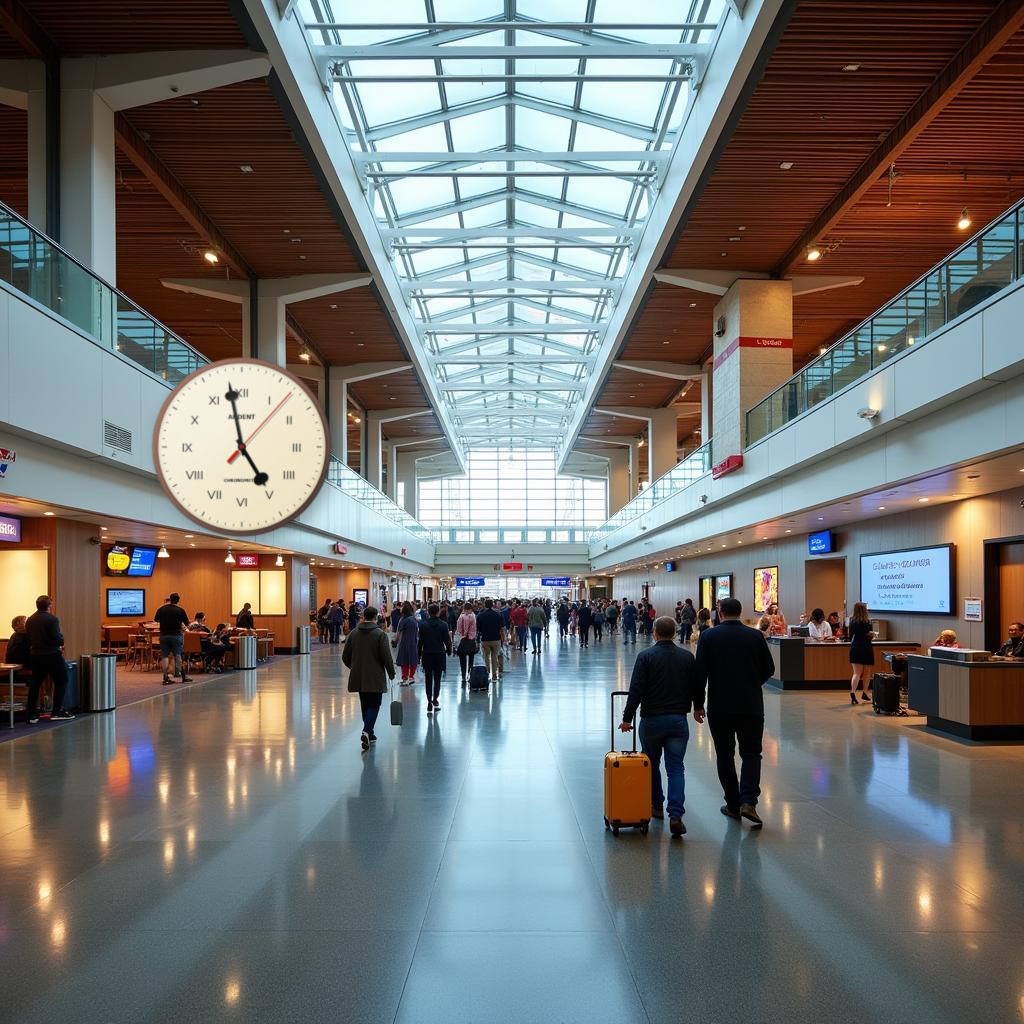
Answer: 4.58.07
